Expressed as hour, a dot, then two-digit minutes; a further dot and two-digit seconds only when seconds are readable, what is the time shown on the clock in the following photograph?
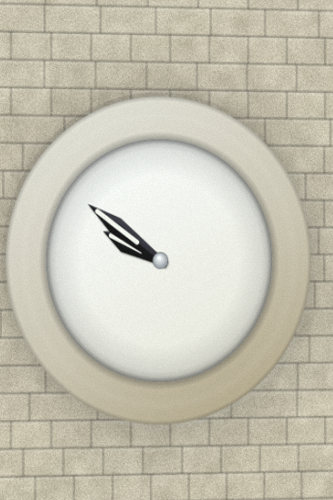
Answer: 9.51
